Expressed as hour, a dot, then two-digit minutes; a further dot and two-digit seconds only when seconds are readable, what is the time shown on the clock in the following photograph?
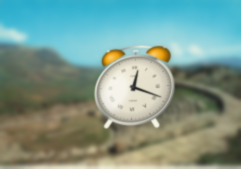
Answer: 12.19
